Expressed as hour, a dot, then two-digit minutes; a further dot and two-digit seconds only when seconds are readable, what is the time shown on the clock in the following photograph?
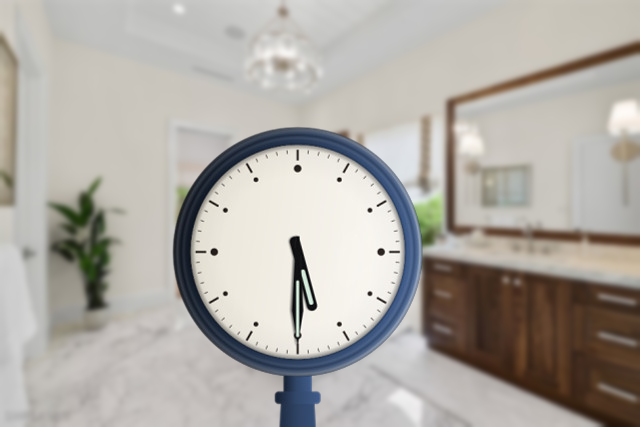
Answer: 5.30
